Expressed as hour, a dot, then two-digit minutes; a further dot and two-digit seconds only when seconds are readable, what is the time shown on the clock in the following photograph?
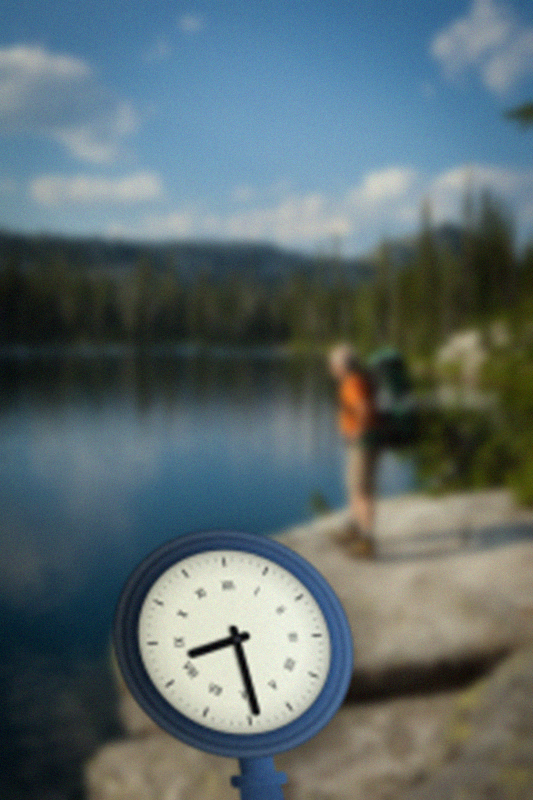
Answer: 8.29
